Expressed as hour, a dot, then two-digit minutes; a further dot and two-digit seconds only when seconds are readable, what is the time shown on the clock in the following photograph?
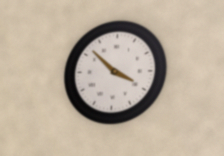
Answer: 3.52
